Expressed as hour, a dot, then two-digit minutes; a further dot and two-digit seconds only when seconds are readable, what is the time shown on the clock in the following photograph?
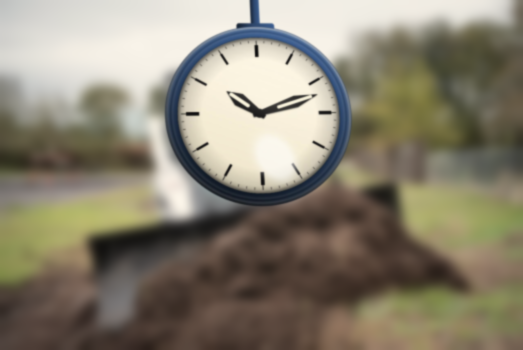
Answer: 10.12
